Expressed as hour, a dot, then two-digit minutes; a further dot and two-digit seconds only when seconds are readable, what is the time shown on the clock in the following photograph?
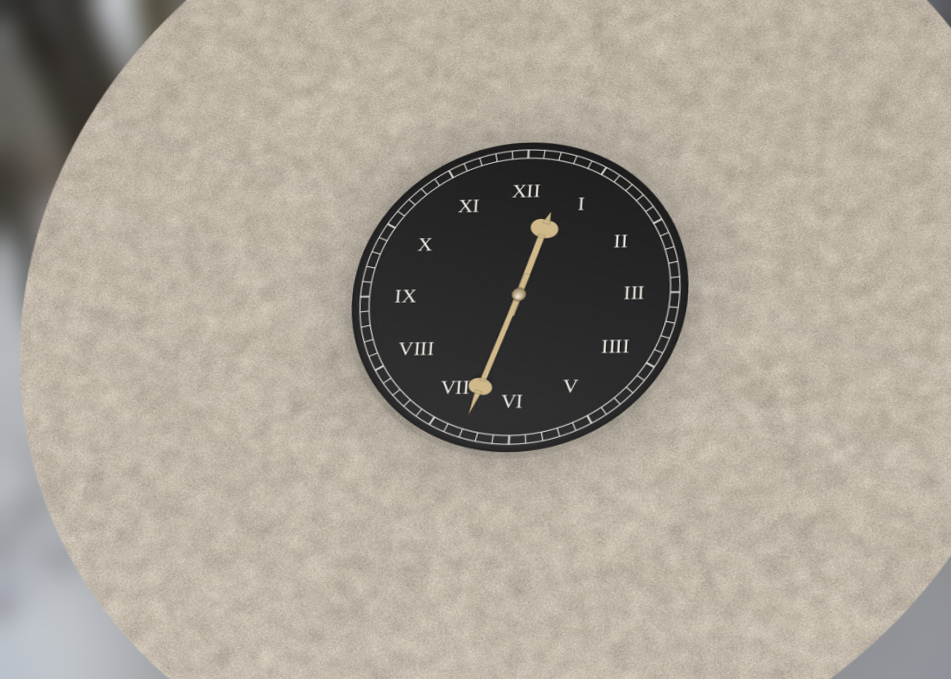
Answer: 12.33
